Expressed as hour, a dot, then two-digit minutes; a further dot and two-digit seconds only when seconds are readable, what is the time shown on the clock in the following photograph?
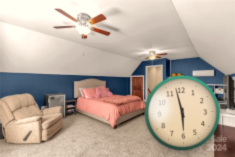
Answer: 5.58
